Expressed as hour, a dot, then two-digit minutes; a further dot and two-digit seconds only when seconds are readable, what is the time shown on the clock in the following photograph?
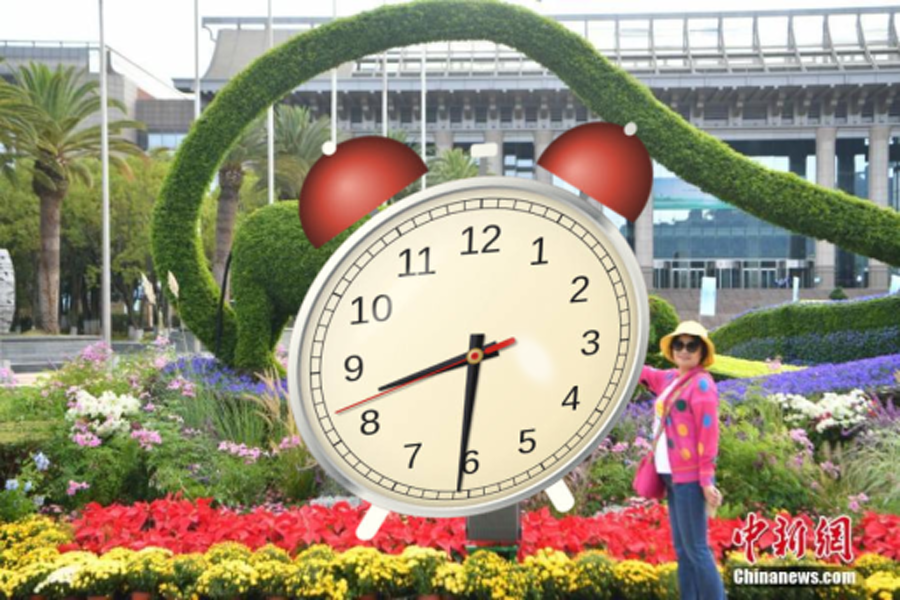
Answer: 8.30.42
